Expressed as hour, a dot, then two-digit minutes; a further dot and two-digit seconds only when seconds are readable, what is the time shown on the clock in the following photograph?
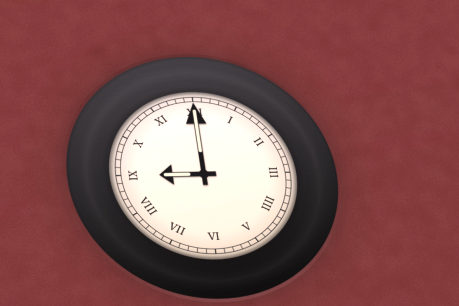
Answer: 9.00
